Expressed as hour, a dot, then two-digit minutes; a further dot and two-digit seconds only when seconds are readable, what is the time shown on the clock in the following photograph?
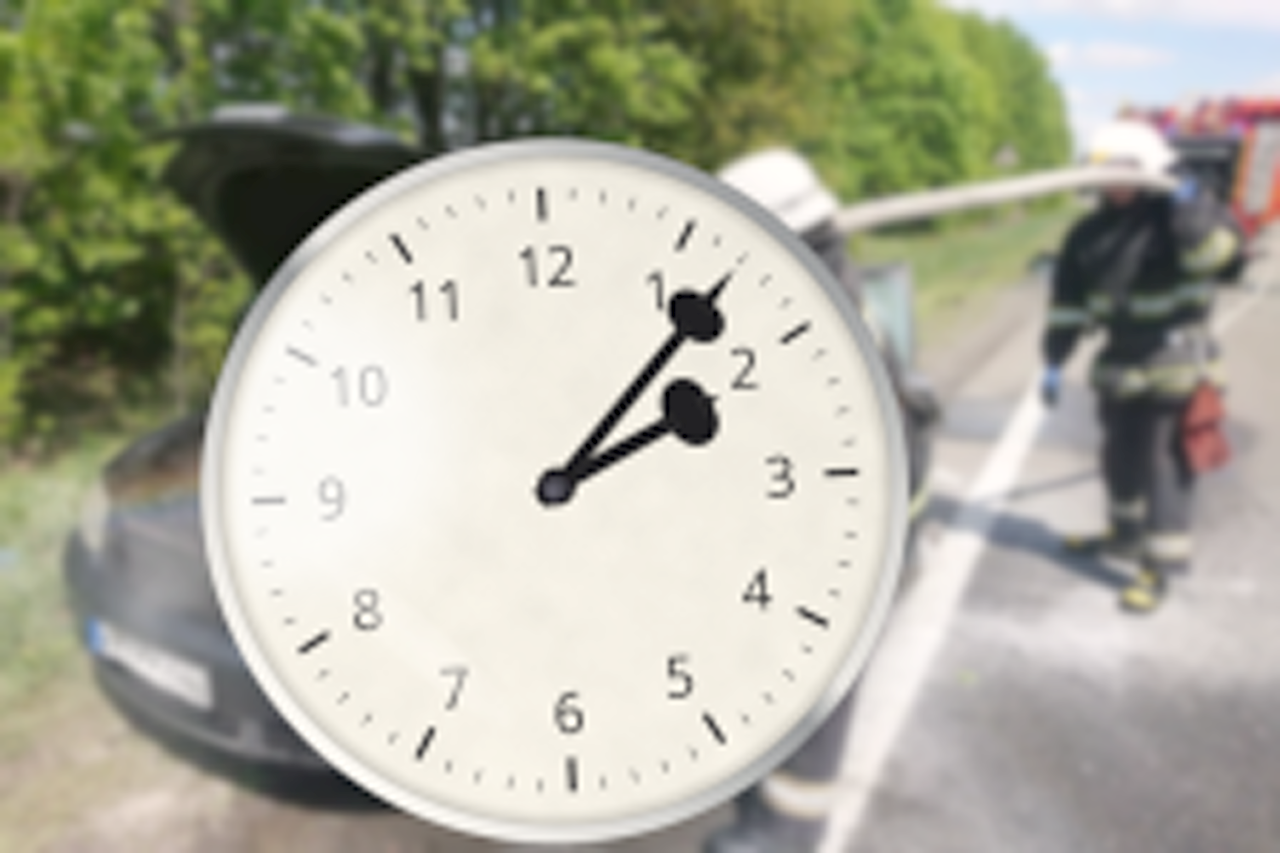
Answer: 2.07
